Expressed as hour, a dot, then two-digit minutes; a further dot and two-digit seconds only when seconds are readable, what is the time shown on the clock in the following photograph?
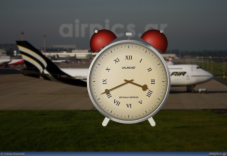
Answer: 3.41
